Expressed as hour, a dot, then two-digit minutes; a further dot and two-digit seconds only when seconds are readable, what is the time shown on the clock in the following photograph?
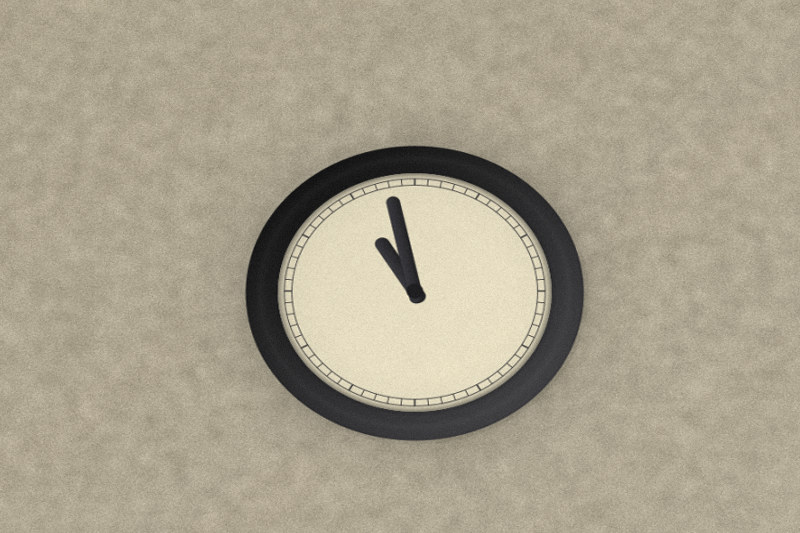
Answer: 10.58
